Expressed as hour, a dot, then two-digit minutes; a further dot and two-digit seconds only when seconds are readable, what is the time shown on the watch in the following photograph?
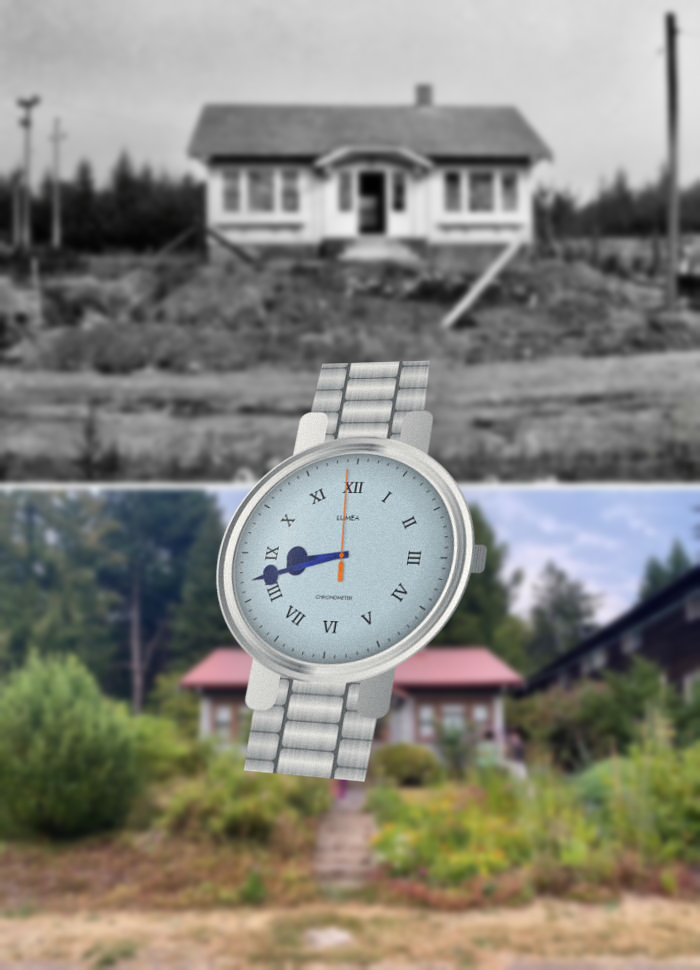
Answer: 8.41.59
